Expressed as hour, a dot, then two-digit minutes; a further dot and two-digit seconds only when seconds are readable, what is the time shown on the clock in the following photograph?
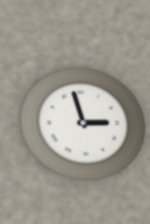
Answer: 2.58
